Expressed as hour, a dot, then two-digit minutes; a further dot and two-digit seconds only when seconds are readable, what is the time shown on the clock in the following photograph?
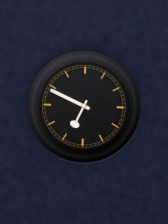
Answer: 6.49
